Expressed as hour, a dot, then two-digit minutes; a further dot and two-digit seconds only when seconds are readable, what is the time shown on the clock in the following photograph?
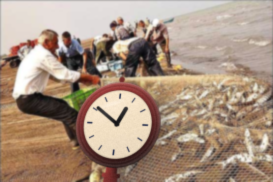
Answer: 12.51
